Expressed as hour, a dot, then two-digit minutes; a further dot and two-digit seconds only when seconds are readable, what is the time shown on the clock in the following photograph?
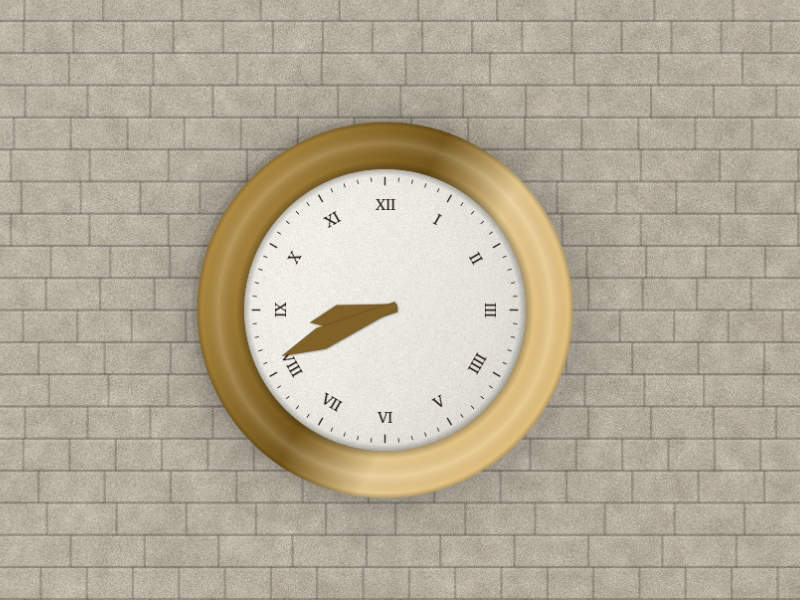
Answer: 8.41
